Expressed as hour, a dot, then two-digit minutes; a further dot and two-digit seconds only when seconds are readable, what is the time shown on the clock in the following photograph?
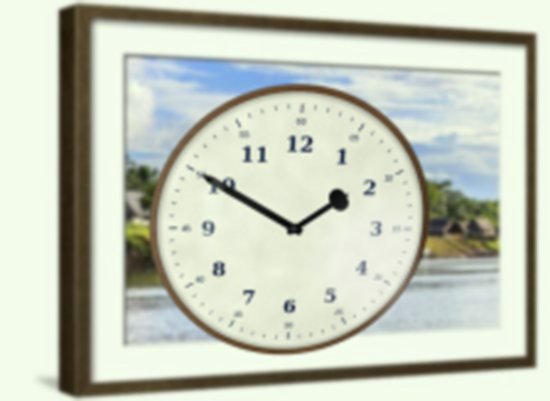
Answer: 1.50
